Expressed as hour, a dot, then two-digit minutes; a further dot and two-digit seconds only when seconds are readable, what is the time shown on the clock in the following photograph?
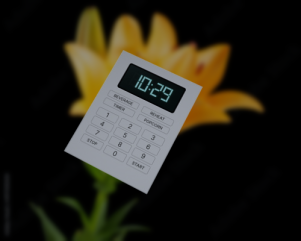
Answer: 10.29
